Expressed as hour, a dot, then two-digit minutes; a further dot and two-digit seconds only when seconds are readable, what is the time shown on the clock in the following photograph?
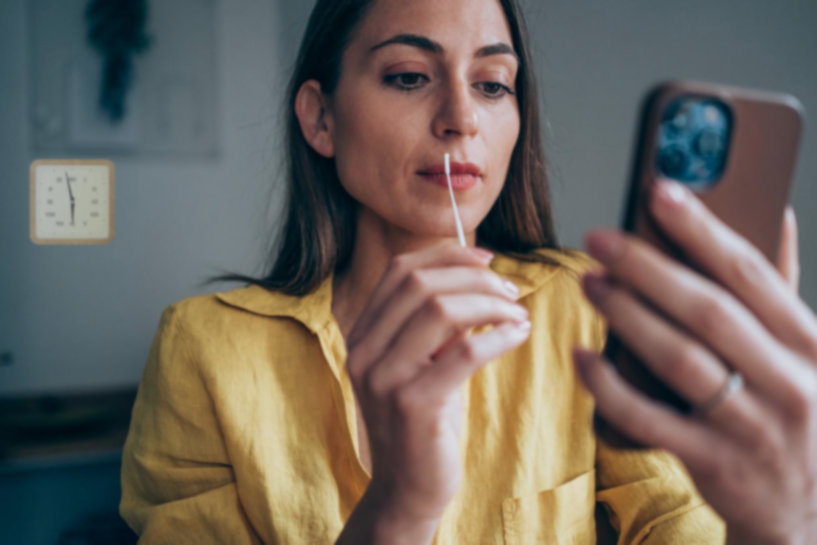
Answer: 5.58
